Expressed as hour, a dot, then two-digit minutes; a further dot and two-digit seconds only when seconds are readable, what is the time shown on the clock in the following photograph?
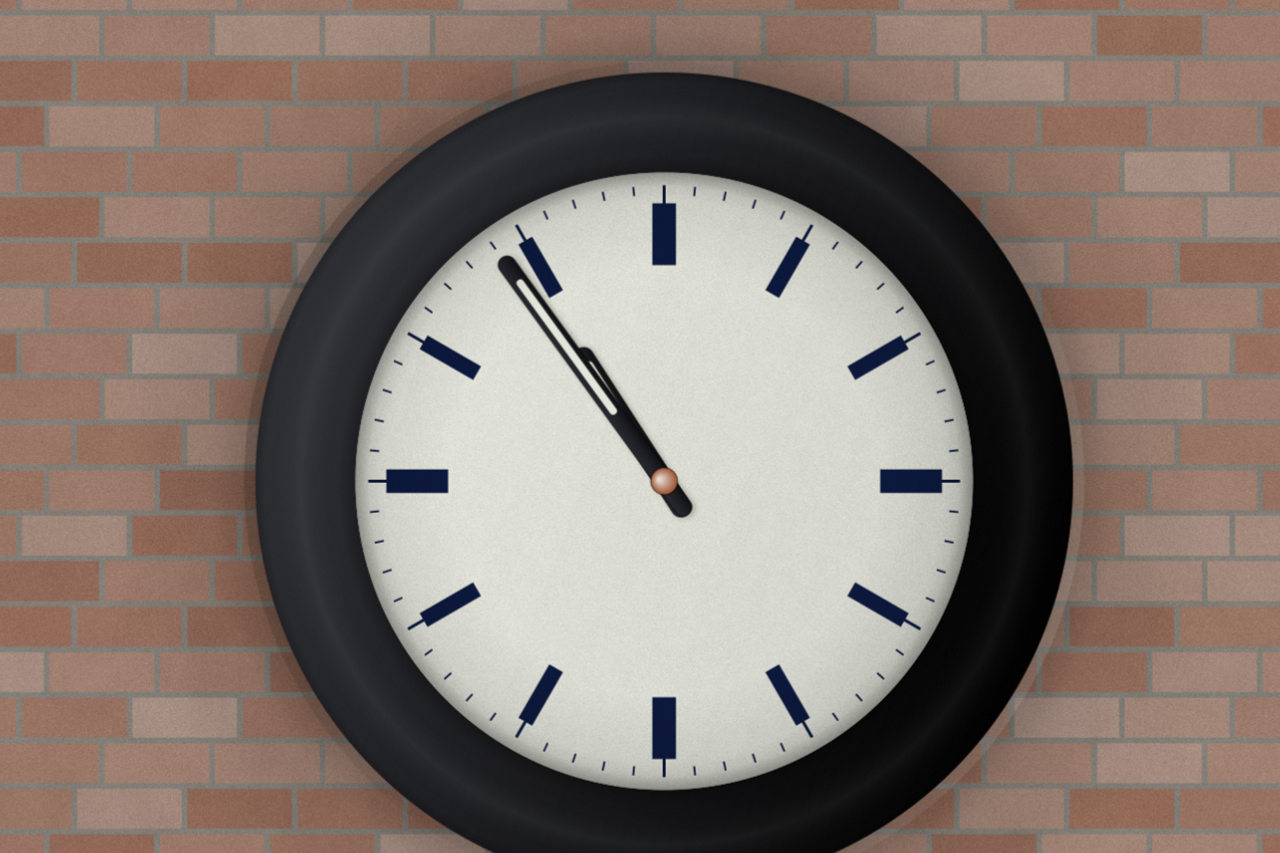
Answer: 10.54
